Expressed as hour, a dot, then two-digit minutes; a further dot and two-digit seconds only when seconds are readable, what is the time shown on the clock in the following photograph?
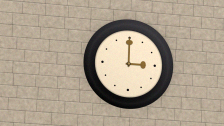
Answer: 3.00
